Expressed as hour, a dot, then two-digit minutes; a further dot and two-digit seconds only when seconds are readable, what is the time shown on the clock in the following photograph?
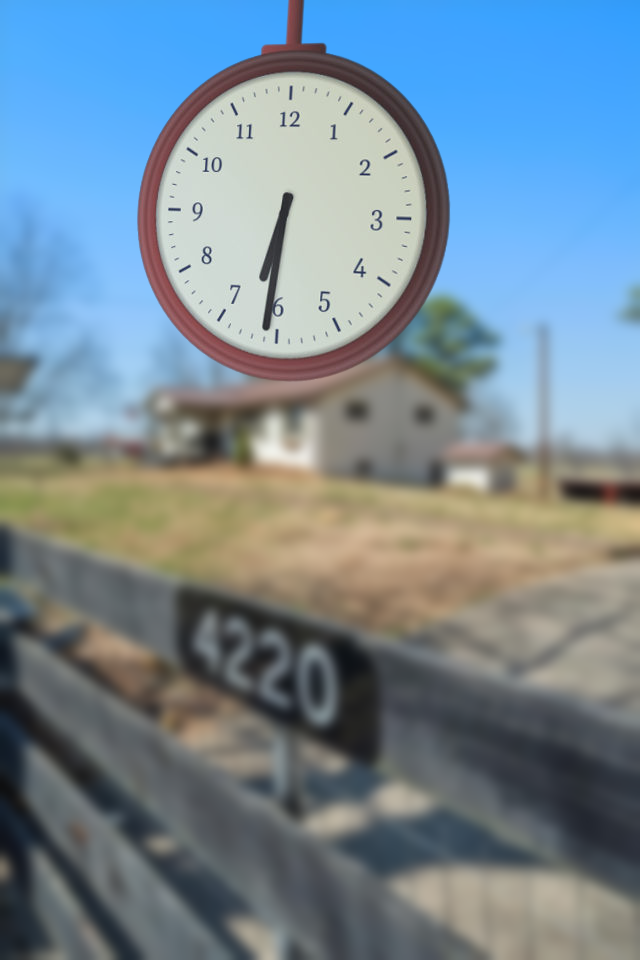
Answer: 6.31
